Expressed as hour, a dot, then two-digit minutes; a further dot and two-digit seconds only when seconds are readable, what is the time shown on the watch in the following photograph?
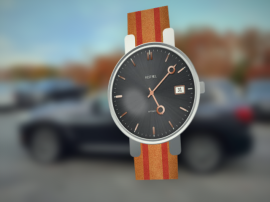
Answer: 5.08
